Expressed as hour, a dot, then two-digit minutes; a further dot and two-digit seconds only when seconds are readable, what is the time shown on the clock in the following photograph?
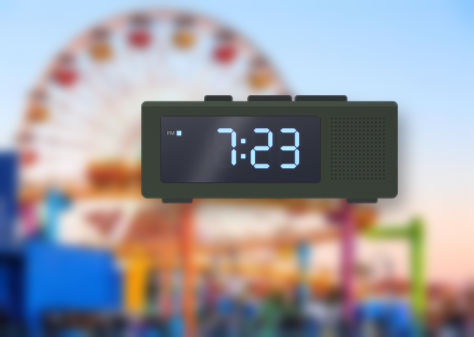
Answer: 7.23
